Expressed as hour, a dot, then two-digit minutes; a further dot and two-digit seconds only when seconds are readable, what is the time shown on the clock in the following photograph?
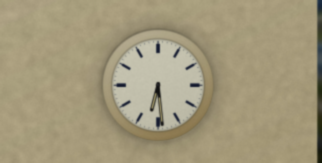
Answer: 6.29
